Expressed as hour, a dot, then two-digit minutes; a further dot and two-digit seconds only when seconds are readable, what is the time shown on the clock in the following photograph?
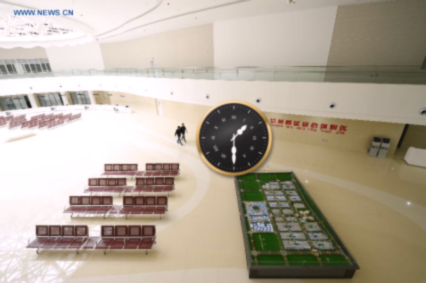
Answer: 1.30
